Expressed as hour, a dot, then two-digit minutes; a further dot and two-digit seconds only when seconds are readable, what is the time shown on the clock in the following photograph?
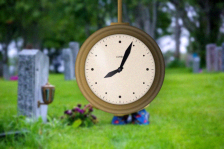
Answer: 8.04
